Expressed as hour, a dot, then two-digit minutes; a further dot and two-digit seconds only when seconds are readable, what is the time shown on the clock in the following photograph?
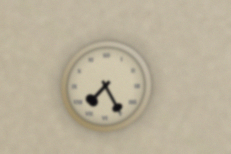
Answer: 7.25
